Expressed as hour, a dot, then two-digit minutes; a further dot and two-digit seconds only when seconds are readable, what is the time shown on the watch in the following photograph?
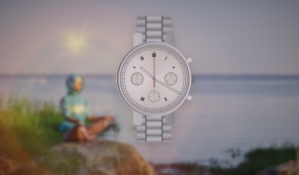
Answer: 10.20
